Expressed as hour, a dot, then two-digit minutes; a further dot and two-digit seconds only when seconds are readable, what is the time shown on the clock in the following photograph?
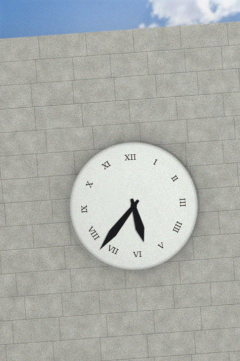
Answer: 5.37
